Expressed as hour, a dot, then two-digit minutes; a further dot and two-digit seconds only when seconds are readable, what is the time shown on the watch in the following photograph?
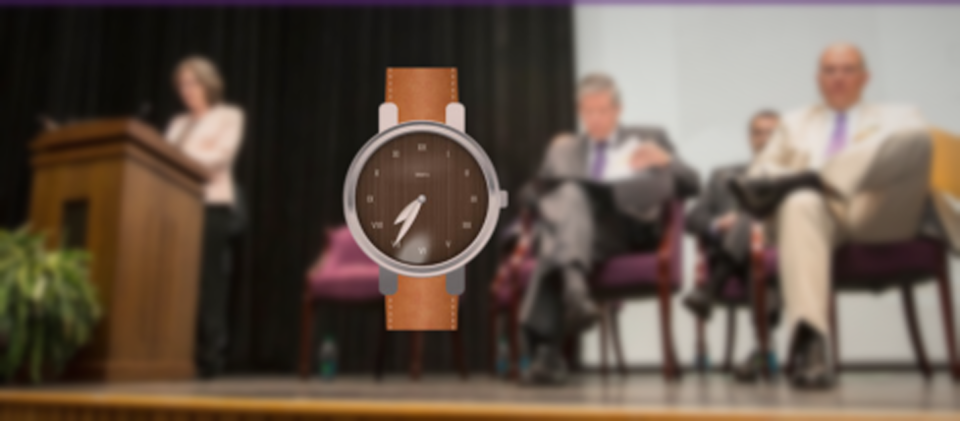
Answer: 7.35
